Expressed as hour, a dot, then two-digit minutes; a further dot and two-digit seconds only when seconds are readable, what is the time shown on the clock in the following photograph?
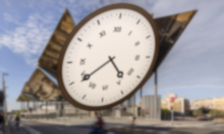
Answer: 4.39
